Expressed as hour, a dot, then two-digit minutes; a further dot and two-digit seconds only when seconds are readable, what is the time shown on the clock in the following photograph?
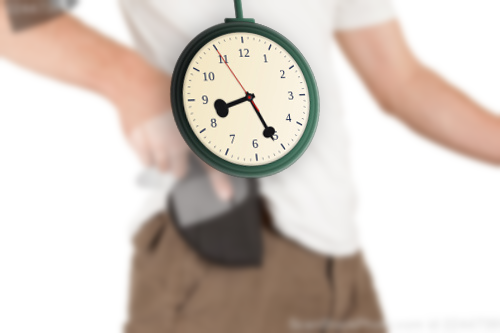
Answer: 8.25.55
